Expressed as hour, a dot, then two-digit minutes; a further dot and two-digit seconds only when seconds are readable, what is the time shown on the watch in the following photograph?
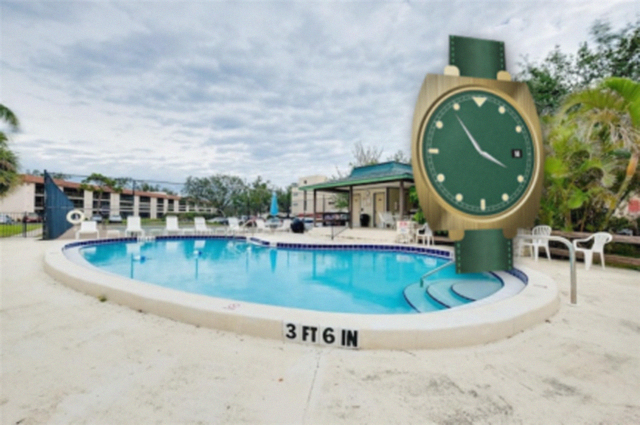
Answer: 3.54
